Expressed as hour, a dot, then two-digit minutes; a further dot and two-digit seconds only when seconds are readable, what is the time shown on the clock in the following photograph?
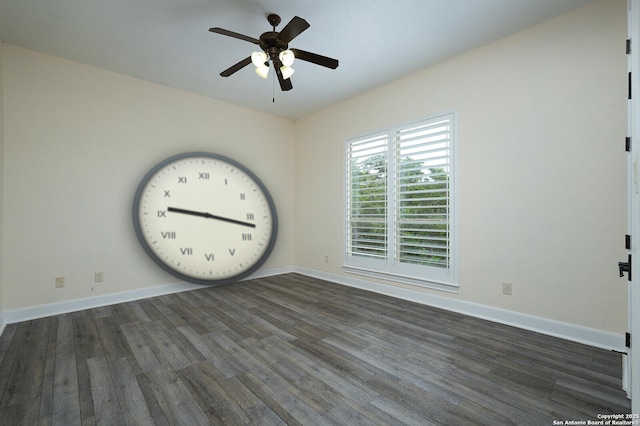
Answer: 9.17
